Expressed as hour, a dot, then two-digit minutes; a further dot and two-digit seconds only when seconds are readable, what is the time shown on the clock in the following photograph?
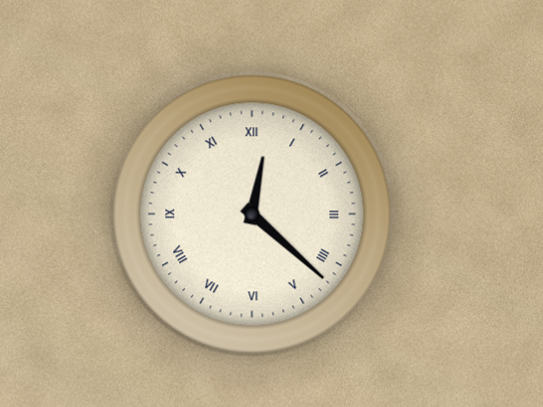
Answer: 12.22
